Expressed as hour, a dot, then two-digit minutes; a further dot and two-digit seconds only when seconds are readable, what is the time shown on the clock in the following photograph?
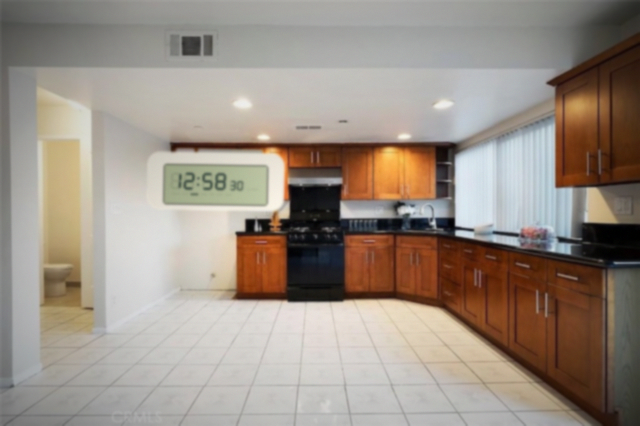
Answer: 12.58
